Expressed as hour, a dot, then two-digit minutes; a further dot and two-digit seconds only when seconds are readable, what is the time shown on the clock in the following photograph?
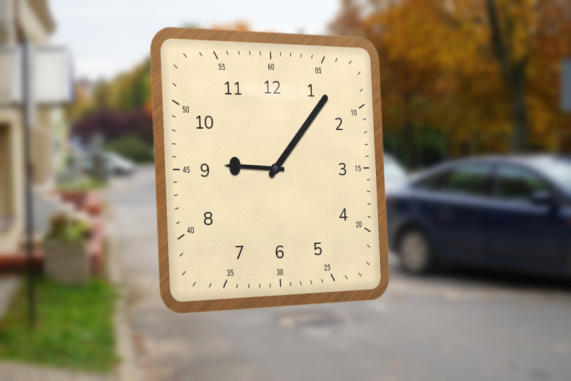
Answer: 9.07
